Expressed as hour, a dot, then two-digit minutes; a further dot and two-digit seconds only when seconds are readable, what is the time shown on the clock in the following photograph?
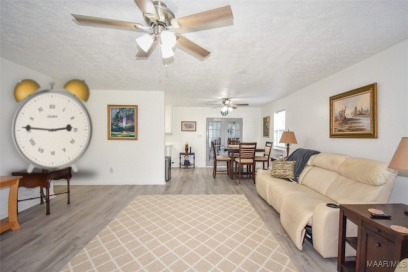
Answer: 2.46
